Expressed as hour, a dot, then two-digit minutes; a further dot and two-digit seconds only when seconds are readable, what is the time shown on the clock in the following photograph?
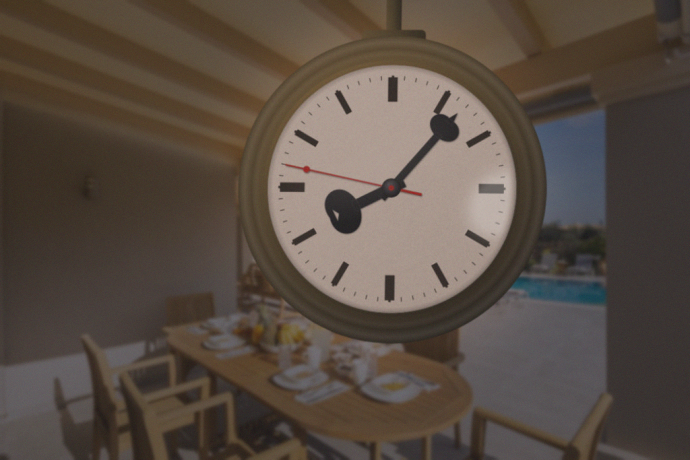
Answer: 8.06.47
